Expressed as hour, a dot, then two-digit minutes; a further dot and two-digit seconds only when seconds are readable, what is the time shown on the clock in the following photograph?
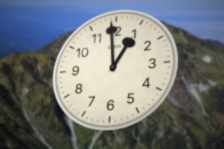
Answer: 12.59
